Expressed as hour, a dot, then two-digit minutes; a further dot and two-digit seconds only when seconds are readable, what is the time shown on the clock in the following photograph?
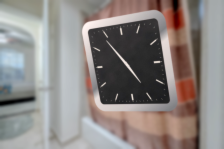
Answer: 4.54
